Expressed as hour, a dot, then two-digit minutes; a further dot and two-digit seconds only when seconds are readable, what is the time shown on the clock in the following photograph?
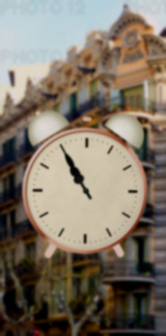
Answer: 10.55
